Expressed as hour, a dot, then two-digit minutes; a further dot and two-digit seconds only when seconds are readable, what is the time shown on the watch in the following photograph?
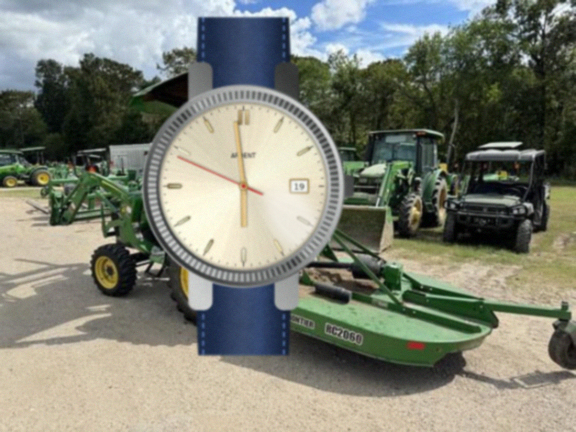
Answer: 5.58.49
